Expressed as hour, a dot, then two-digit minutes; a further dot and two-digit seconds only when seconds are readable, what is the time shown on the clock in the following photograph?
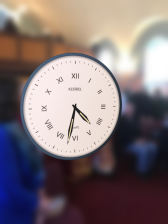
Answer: 4.32
